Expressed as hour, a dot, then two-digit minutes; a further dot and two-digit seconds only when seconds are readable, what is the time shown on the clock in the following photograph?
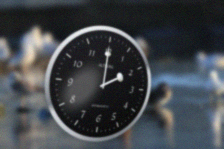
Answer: 2.00
